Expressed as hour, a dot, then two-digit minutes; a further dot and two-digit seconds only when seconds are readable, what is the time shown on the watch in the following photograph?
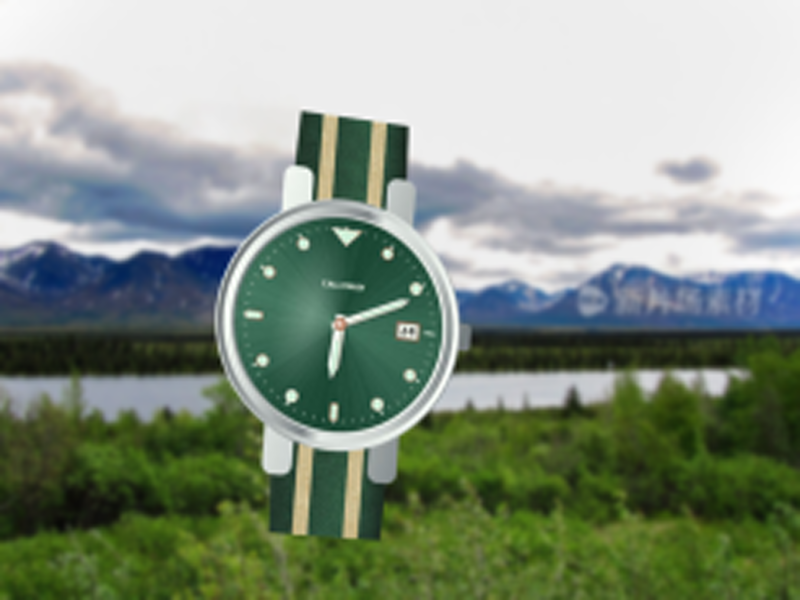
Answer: 6.11
